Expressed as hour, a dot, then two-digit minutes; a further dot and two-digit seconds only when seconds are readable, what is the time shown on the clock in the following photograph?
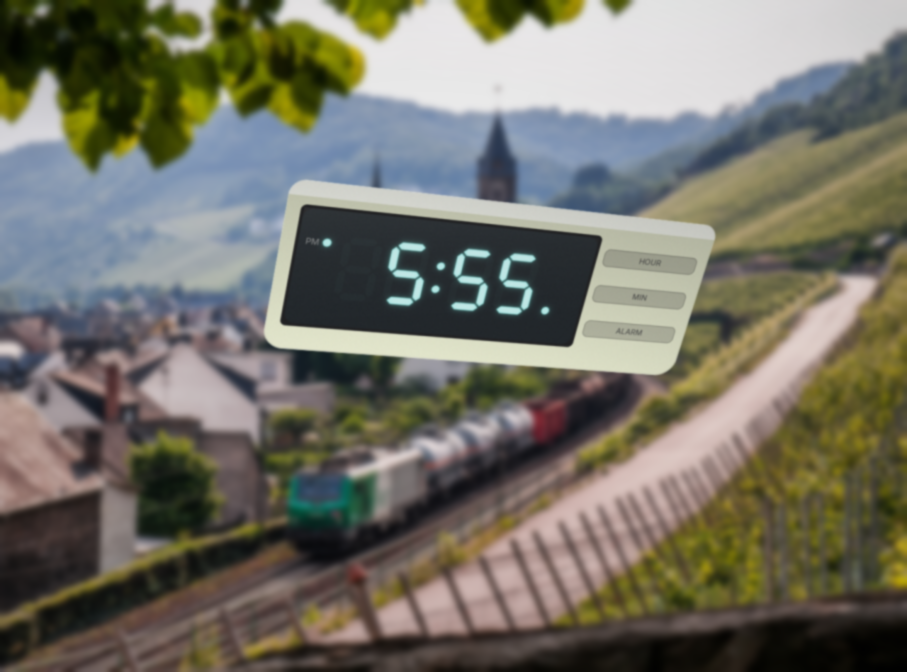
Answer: 5.55
